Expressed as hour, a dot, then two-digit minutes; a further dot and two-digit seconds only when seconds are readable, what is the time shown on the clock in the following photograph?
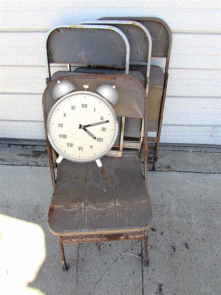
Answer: 4.12
